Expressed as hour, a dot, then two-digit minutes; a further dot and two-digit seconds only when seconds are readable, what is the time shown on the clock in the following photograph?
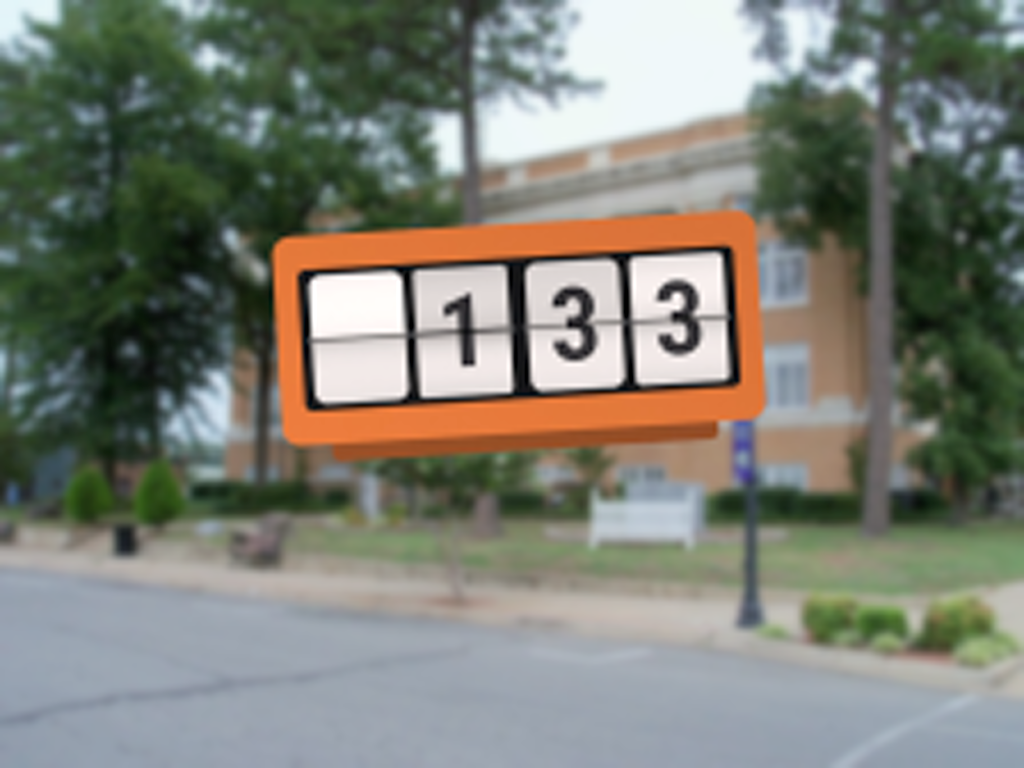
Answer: 1.33
